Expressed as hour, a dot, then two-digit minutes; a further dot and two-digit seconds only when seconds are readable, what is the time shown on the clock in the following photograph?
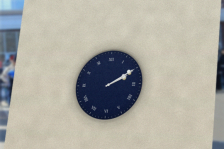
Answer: 2.10
